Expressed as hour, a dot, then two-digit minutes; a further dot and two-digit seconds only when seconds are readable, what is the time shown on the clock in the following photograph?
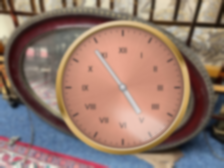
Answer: 4.54
